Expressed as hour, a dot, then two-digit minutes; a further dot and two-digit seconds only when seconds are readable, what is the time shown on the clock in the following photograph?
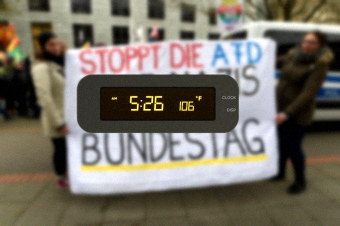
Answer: 5.26
